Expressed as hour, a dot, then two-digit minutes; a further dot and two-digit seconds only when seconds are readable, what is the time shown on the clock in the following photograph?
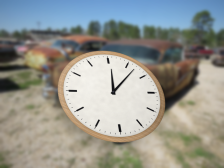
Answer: 12.07
